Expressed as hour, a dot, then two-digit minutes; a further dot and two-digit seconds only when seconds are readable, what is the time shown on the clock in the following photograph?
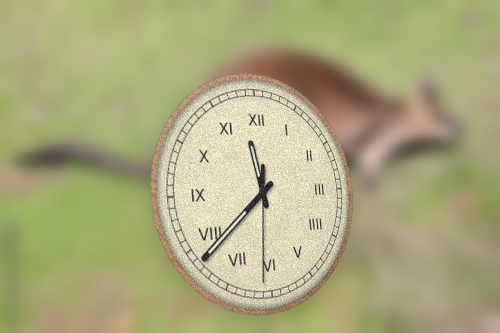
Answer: 11.38.31
